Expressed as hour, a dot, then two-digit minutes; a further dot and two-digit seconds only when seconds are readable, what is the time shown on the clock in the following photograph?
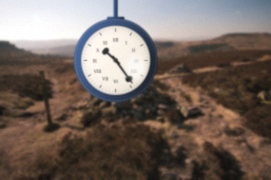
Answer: 10.24
